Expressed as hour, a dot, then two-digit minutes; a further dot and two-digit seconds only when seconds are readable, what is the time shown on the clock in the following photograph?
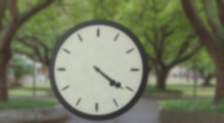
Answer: 4.21
